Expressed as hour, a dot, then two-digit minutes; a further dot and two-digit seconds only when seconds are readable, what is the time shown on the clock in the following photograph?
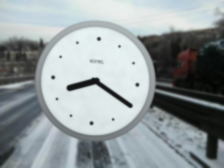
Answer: 8.20
